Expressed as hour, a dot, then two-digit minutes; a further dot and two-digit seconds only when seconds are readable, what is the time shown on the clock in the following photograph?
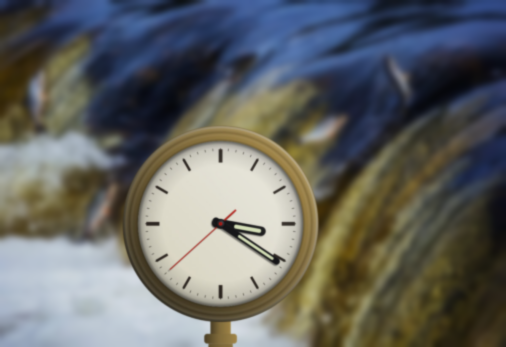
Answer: 3.20.38
